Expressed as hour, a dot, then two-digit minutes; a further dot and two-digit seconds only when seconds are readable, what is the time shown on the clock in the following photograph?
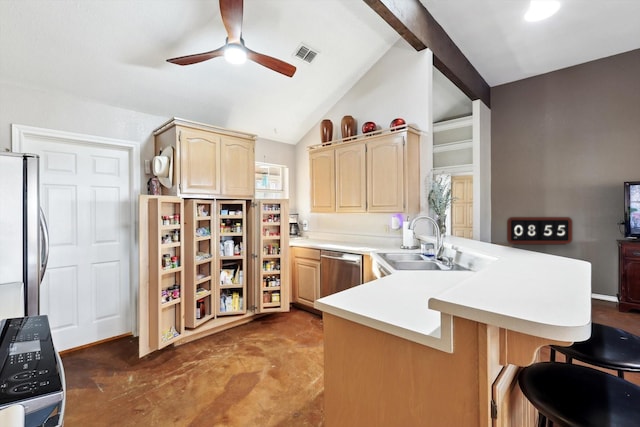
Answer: 8.55
